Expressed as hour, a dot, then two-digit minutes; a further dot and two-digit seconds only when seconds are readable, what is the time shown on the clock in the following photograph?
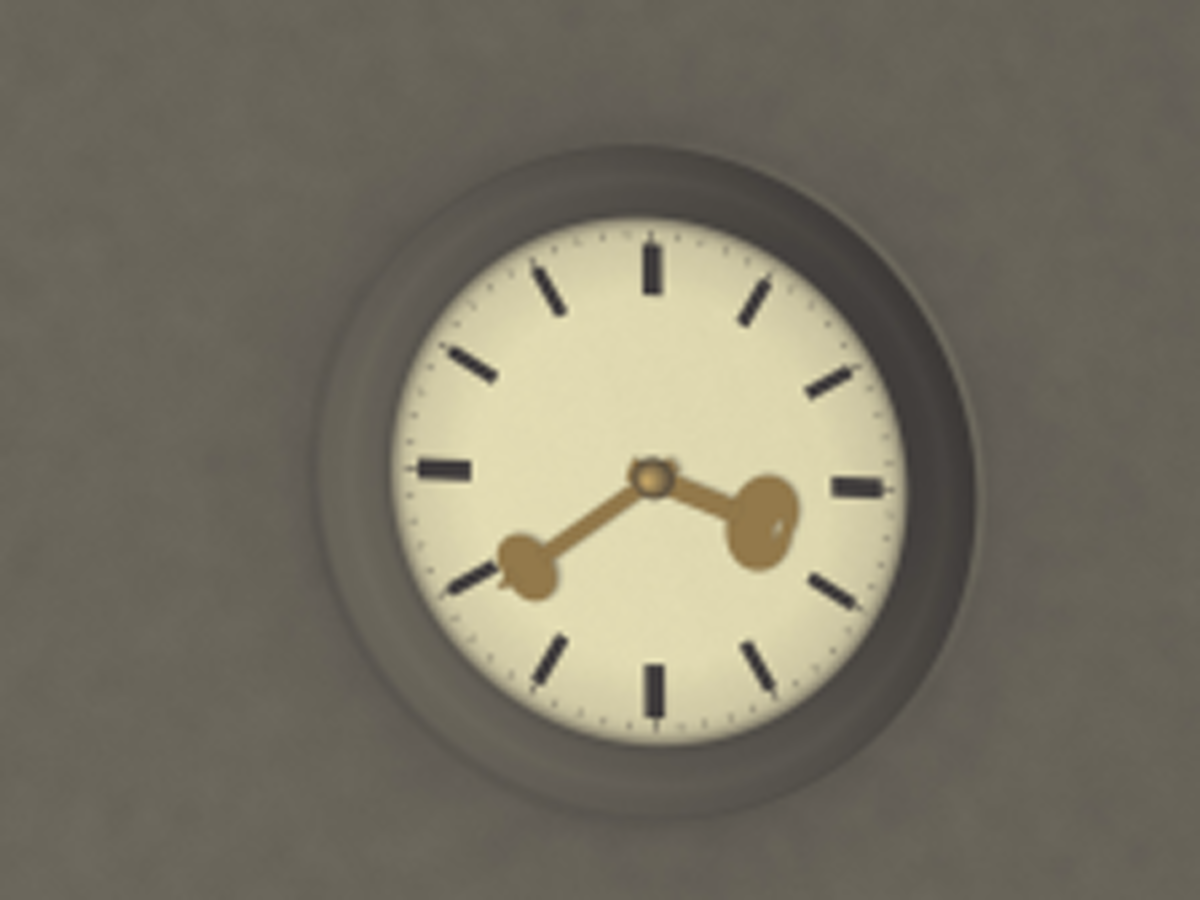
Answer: 3.39
